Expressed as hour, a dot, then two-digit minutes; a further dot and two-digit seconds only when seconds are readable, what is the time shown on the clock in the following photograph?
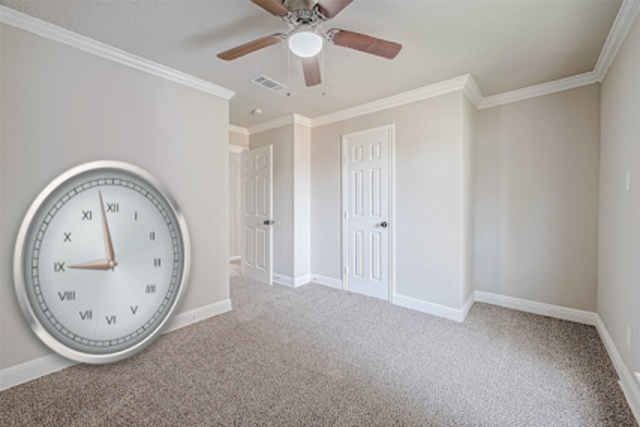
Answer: 8.58
